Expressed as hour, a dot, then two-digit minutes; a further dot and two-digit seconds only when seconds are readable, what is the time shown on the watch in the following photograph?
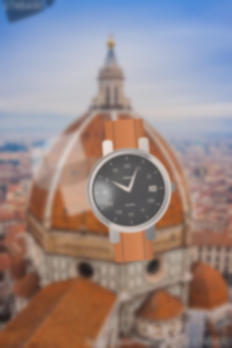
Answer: 10.04
